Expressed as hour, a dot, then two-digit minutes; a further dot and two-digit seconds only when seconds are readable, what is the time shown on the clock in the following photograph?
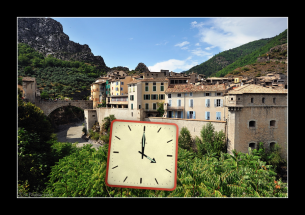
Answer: 4.00
